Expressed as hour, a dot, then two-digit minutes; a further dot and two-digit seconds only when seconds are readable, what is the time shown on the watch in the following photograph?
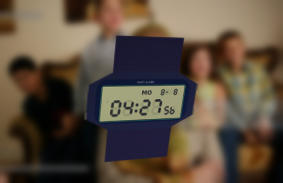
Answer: 4.27.56
